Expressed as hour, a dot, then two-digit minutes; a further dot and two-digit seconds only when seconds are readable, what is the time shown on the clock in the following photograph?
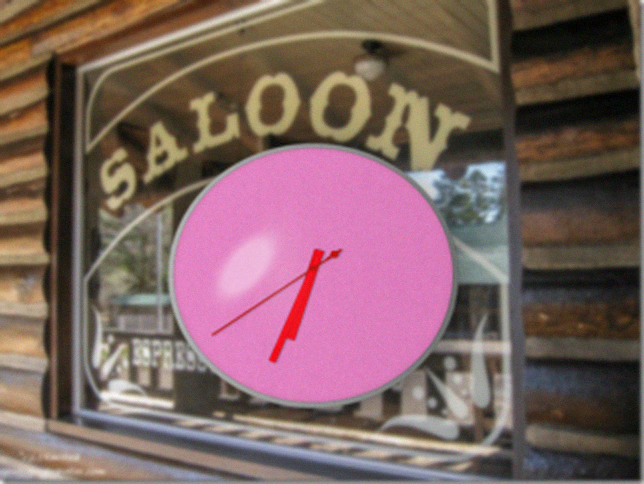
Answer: 6.33.39
